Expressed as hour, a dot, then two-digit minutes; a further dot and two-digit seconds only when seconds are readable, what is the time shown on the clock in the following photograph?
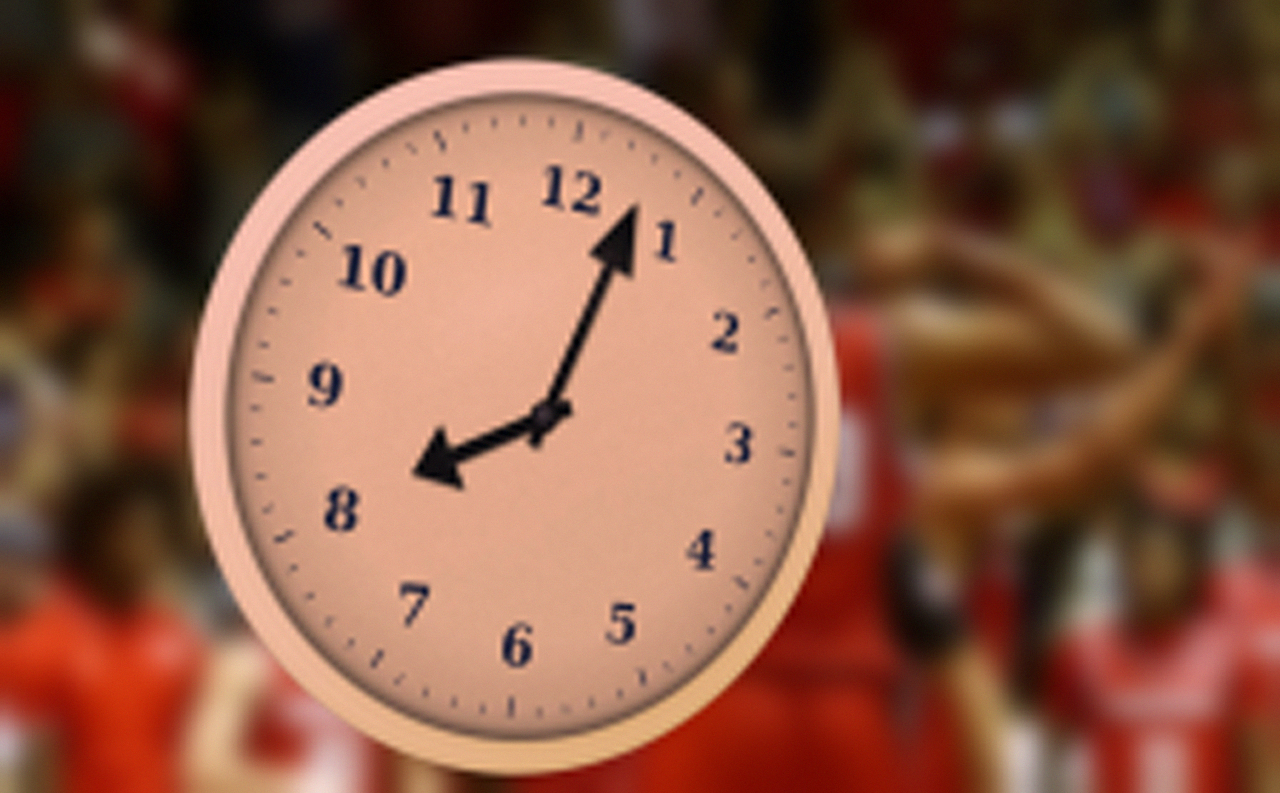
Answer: 8.03
